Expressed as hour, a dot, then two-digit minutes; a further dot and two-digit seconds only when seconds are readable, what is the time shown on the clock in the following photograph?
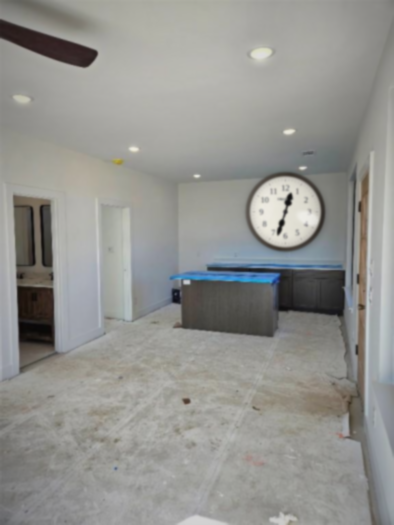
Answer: 12.33
